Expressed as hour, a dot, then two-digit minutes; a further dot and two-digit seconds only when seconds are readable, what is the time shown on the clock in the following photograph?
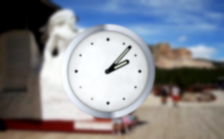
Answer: 2.07
